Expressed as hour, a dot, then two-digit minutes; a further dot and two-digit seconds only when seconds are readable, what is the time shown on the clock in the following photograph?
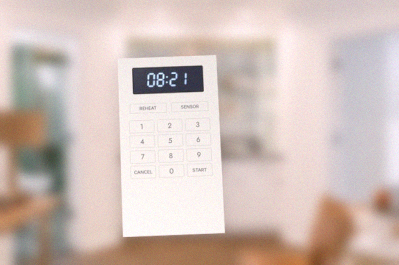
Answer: 8.21
